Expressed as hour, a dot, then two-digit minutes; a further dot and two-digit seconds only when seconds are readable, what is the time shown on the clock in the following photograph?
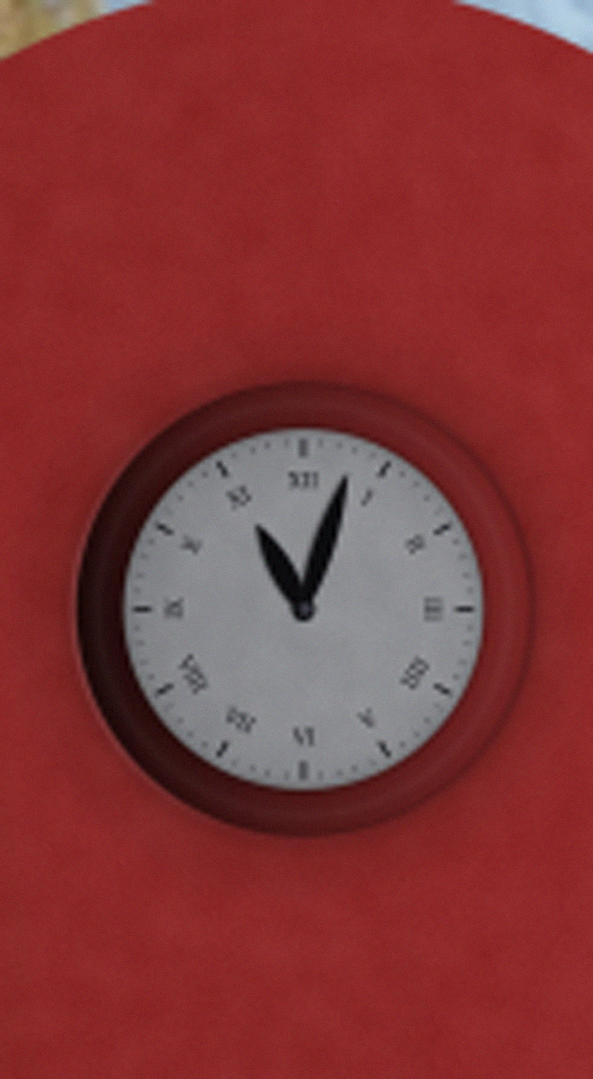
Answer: 11.03
